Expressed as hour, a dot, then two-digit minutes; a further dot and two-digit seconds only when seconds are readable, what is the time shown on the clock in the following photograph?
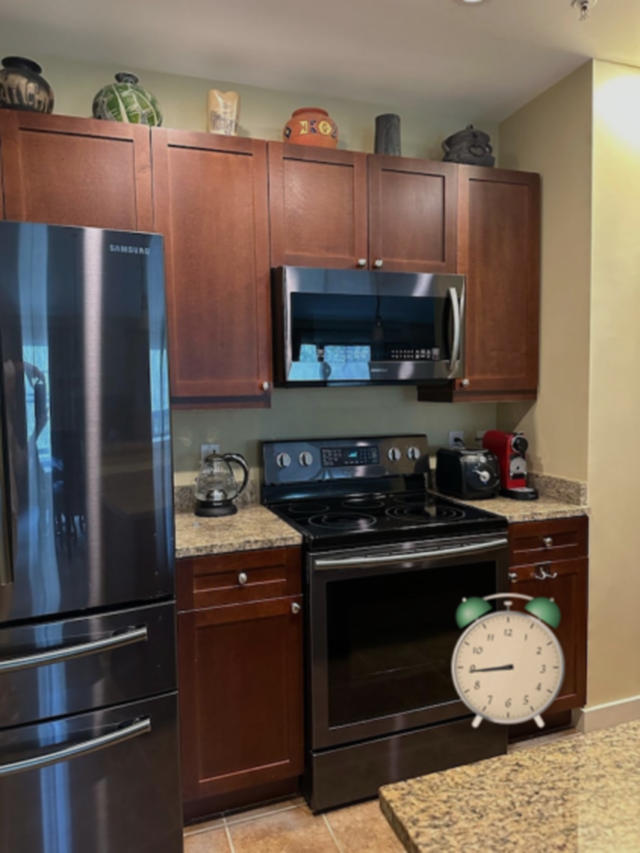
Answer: 8.44
